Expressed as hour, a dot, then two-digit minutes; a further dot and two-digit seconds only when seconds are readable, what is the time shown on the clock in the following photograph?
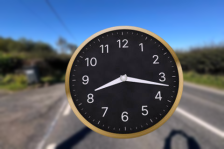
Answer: 8.17
